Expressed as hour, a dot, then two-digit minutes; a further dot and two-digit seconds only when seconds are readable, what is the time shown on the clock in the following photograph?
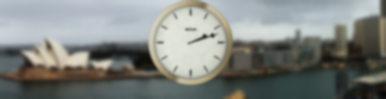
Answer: 2.12
